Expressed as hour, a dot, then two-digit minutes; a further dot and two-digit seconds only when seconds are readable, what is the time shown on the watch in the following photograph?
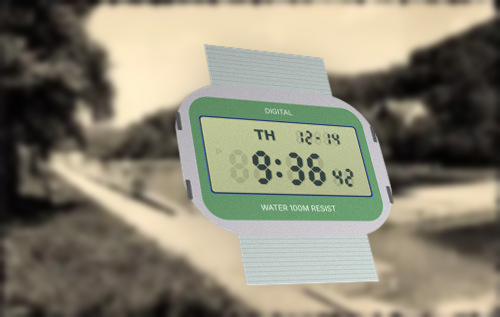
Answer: 9.36.42
